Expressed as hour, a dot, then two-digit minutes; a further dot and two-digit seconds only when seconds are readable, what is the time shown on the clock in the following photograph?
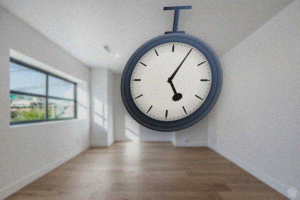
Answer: 5.05
